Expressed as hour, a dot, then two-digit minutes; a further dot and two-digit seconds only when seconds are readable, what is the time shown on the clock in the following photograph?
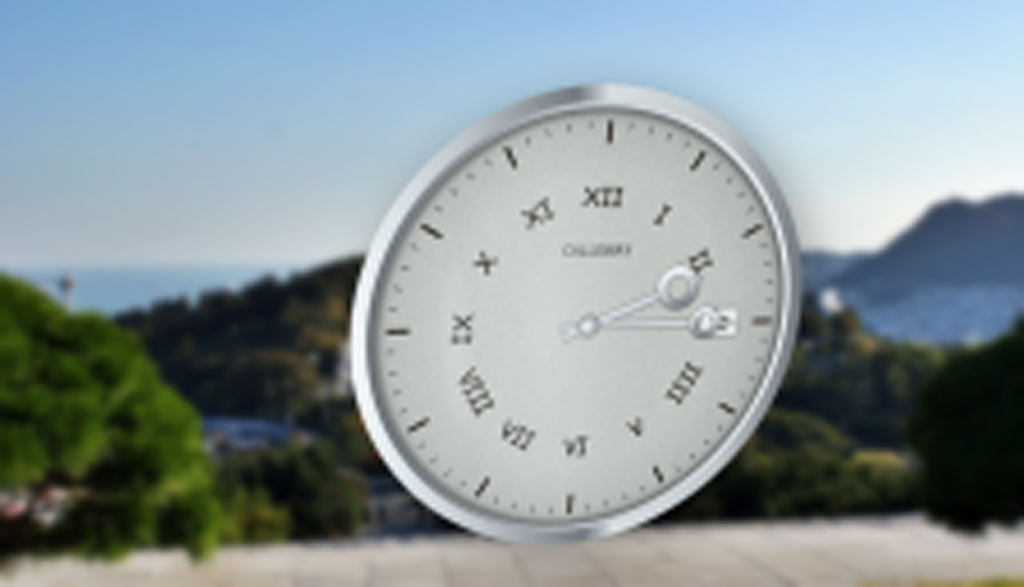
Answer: 2.15
